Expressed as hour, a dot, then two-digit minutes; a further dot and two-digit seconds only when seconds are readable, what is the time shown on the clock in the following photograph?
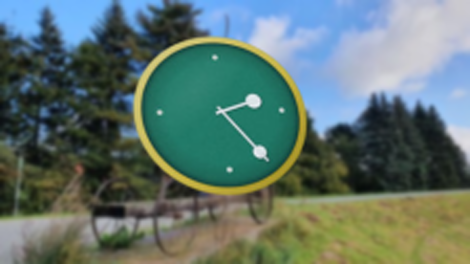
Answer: 2.24
